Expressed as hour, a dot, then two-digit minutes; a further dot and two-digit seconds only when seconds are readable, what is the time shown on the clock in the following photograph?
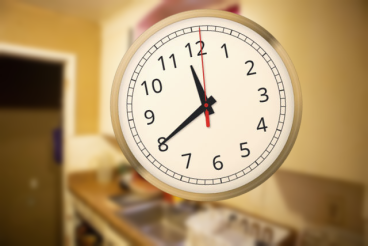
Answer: 11.40.01
